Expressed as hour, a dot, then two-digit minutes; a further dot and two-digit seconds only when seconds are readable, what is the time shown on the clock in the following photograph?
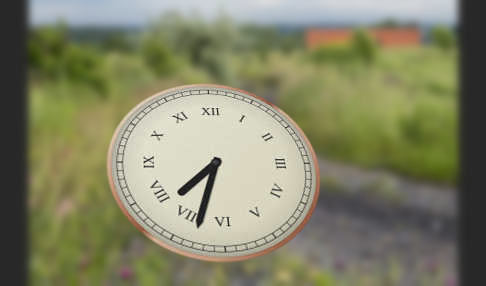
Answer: 7.33
